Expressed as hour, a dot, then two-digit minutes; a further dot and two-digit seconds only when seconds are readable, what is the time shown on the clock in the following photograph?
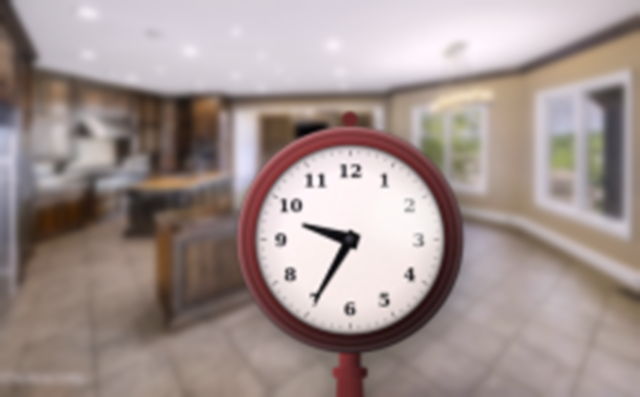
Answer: 9.35
